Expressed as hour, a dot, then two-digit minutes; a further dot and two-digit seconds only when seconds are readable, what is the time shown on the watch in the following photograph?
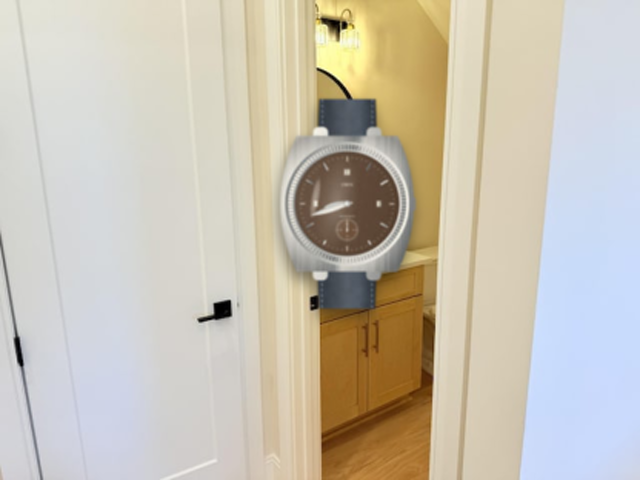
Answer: 8.42
